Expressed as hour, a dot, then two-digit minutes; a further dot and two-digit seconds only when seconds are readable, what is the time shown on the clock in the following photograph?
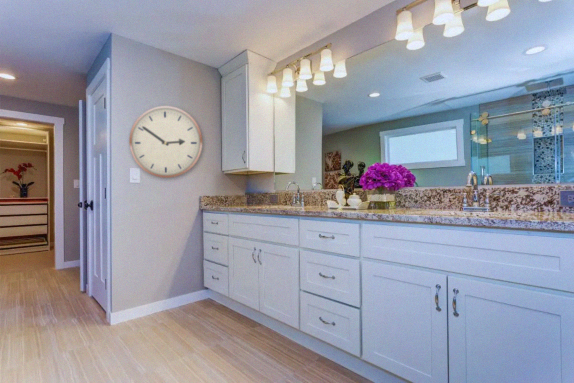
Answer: 2.51
